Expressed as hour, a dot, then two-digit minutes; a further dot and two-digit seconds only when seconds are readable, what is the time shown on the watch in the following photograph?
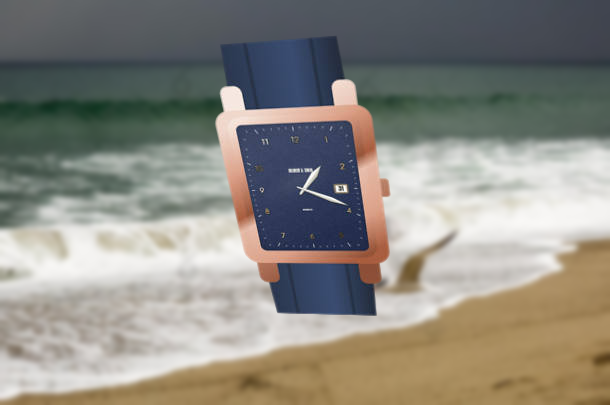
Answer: 1.19
